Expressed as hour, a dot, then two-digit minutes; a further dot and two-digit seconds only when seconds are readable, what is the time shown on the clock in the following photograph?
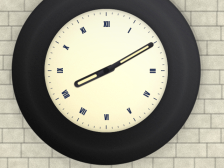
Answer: 8.10
